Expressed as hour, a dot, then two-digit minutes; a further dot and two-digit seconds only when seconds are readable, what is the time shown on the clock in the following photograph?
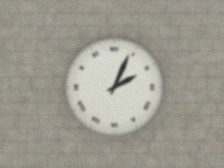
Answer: 2.04
